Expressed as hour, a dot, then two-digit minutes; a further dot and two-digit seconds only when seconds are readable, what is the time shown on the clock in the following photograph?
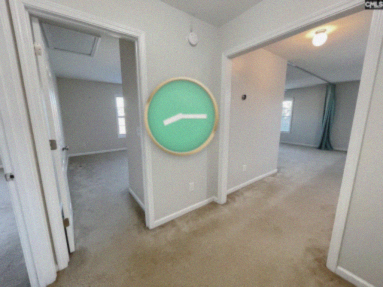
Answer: 8.15
